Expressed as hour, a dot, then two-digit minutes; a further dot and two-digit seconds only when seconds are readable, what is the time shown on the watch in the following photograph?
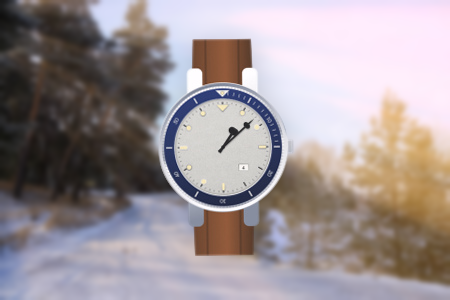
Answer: 1.08
